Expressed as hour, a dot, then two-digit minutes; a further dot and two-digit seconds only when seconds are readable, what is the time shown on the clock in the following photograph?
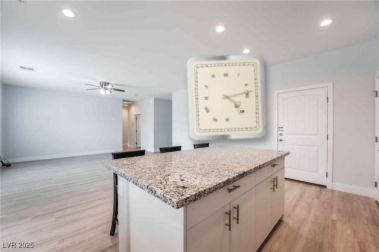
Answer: 4.13
